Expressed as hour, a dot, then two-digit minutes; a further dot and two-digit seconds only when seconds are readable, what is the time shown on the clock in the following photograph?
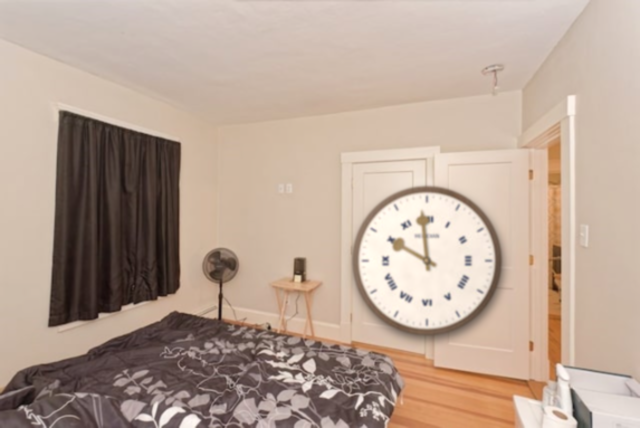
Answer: 9.59
